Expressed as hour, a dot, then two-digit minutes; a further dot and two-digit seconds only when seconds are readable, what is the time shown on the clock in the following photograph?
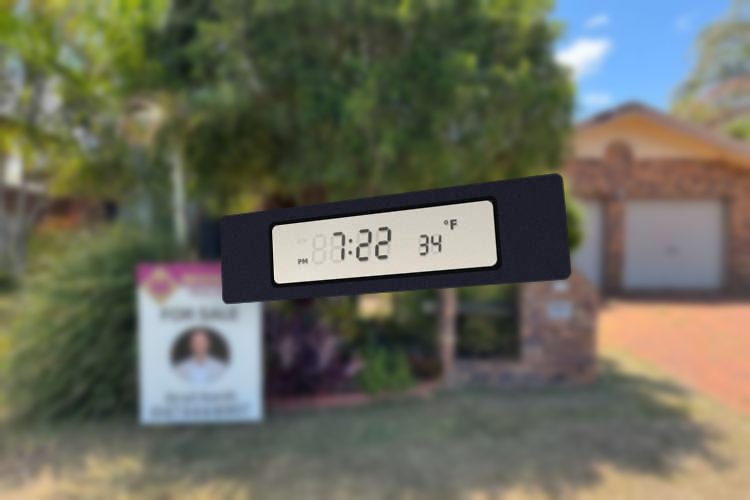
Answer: 7.22
